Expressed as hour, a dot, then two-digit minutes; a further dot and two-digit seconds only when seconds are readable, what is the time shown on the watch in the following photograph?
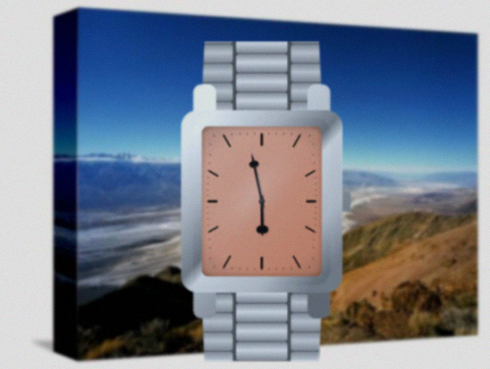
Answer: 5.58
